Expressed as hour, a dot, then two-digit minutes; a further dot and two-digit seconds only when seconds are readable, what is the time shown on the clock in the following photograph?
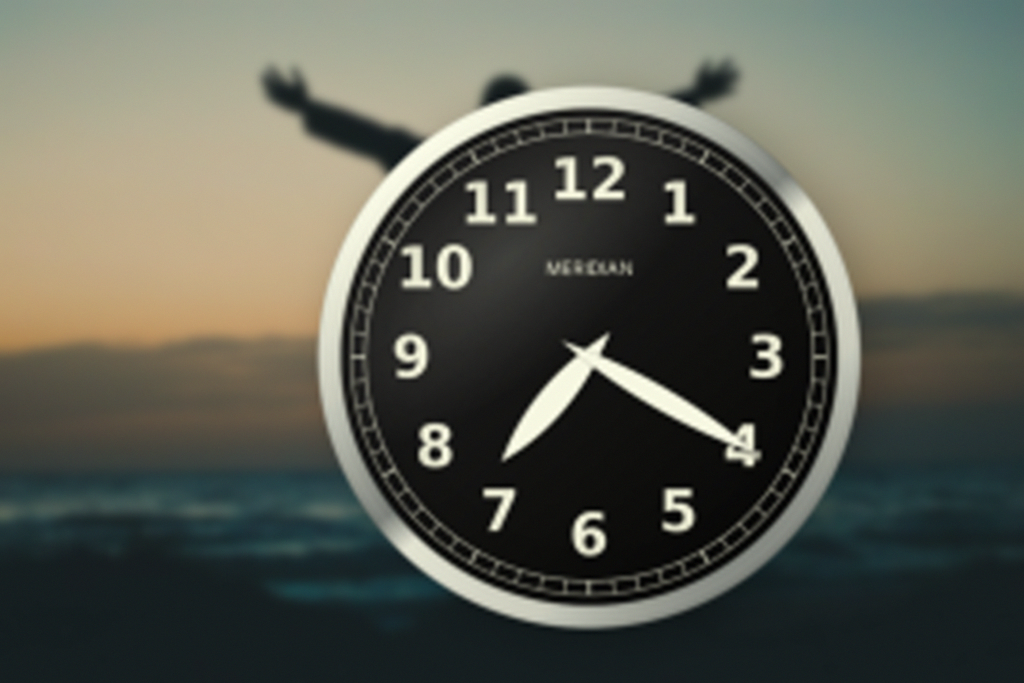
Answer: 7.20
